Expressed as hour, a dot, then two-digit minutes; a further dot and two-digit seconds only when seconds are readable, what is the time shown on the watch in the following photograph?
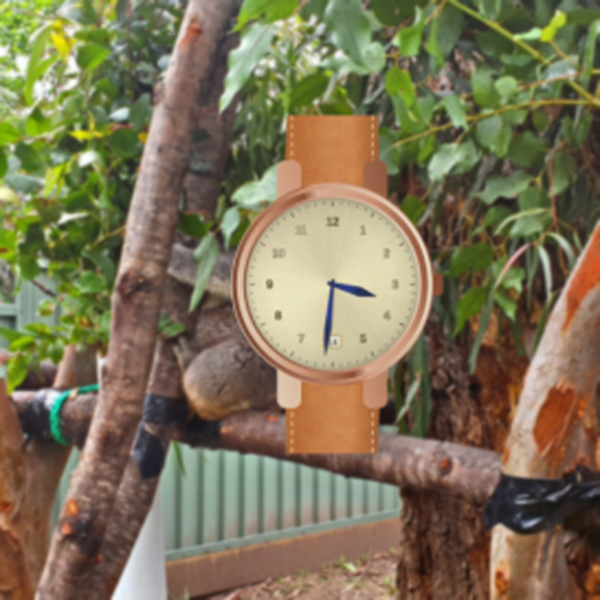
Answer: 3.31
